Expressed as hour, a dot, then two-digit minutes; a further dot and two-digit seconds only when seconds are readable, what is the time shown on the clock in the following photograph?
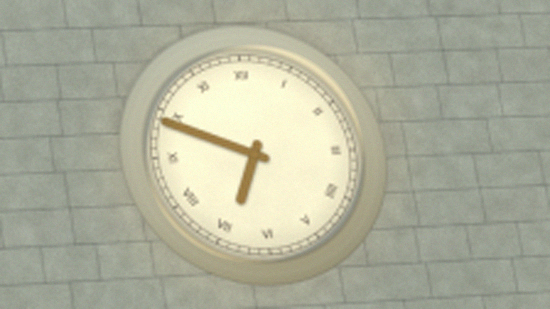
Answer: 6.49
